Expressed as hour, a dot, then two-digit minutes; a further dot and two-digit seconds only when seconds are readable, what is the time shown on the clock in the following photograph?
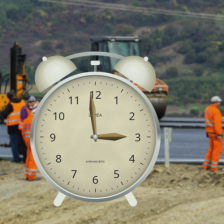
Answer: 2.59
